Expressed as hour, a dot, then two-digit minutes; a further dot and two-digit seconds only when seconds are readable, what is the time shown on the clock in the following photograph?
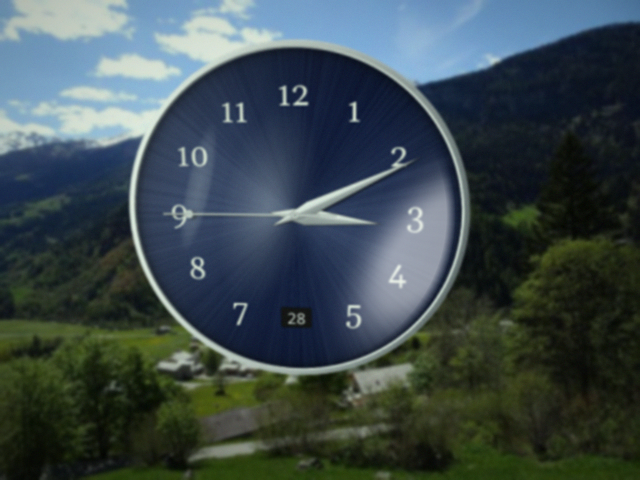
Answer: 3.10.45
